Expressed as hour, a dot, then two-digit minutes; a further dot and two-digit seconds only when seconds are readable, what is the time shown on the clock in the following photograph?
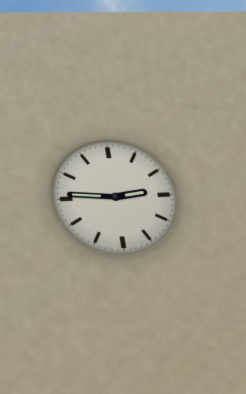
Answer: 2.46
